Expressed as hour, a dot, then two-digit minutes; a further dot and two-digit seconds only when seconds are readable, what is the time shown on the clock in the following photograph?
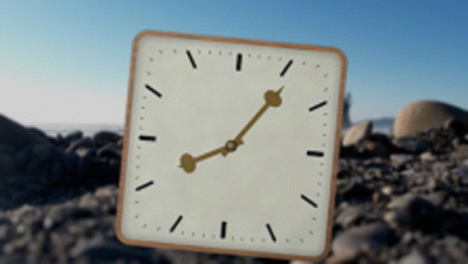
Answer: 8.06
